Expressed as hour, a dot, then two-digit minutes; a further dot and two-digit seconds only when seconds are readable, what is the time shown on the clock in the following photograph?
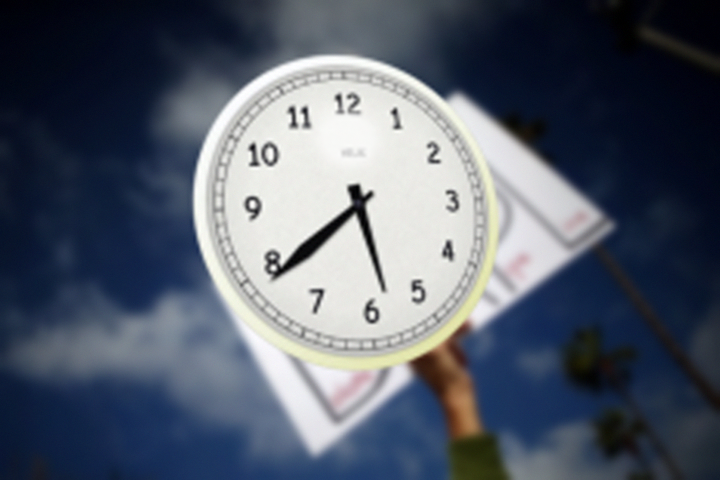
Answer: 5.39
